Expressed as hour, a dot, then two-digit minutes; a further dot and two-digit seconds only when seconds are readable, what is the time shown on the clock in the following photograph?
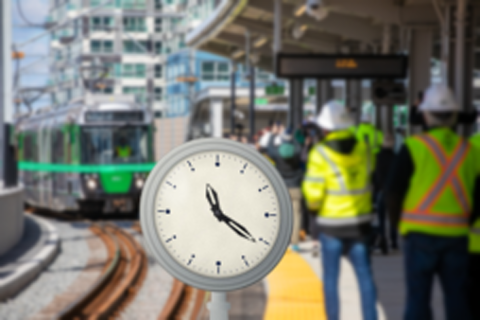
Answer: 11.21
